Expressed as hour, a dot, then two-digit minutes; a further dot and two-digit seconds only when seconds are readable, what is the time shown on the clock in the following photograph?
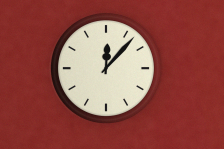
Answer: 12.07
